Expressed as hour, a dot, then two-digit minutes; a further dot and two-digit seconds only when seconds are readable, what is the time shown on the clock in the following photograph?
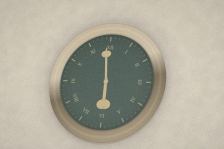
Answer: 5.59
